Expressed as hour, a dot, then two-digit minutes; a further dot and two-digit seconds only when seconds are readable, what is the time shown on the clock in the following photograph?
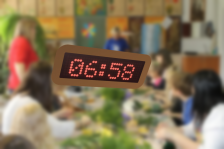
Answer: 6.58
